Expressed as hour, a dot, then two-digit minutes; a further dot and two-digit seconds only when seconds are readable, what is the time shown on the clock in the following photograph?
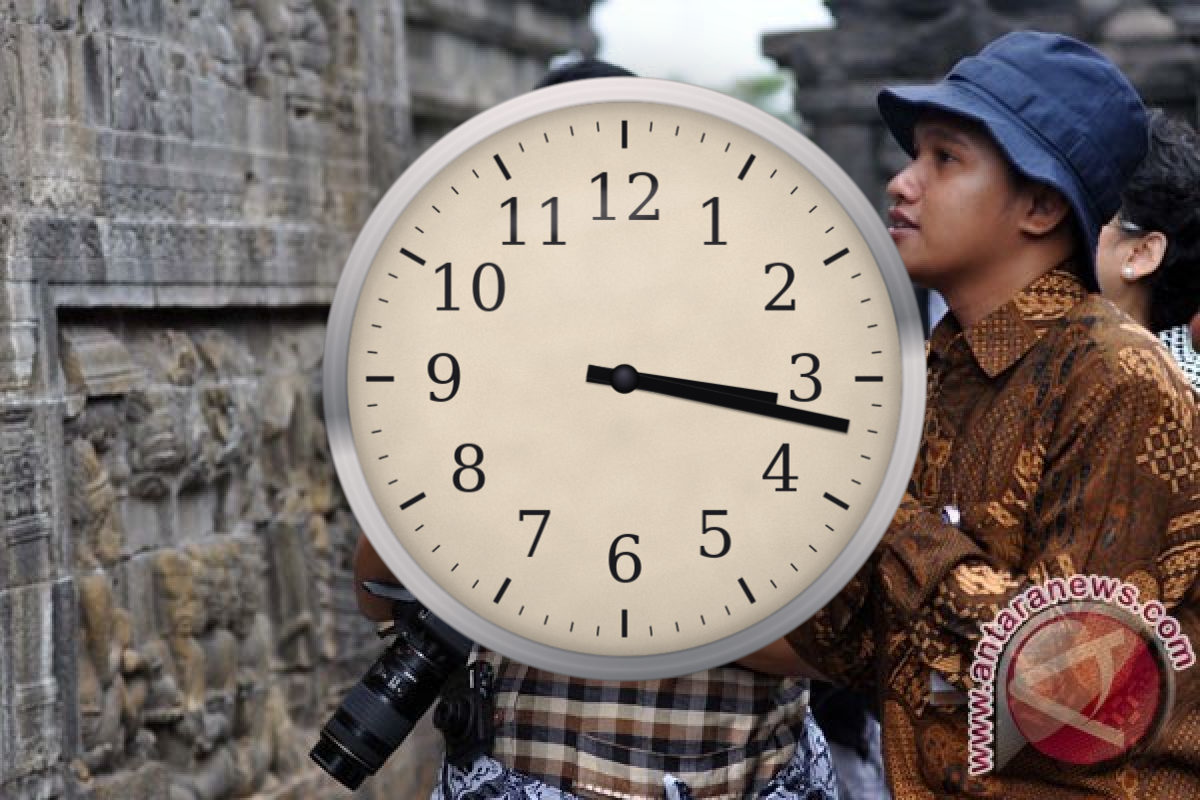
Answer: 3.17
